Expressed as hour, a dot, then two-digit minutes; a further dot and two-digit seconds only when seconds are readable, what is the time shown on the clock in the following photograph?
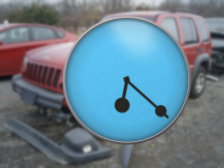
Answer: 6.22
